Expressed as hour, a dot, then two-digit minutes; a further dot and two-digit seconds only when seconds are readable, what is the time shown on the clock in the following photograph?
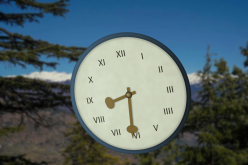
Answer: 8.31
